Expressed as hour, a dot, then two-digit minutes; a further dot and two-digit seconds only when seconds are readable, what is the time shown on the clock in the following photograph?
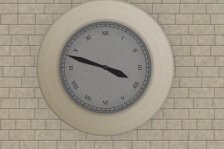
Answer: 3.48
